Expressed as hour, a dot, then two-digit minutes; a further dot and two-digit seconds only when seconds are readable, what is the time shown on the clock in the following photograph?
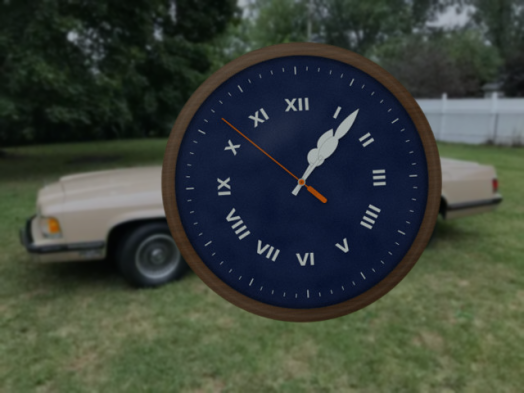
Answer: 1.06.52
